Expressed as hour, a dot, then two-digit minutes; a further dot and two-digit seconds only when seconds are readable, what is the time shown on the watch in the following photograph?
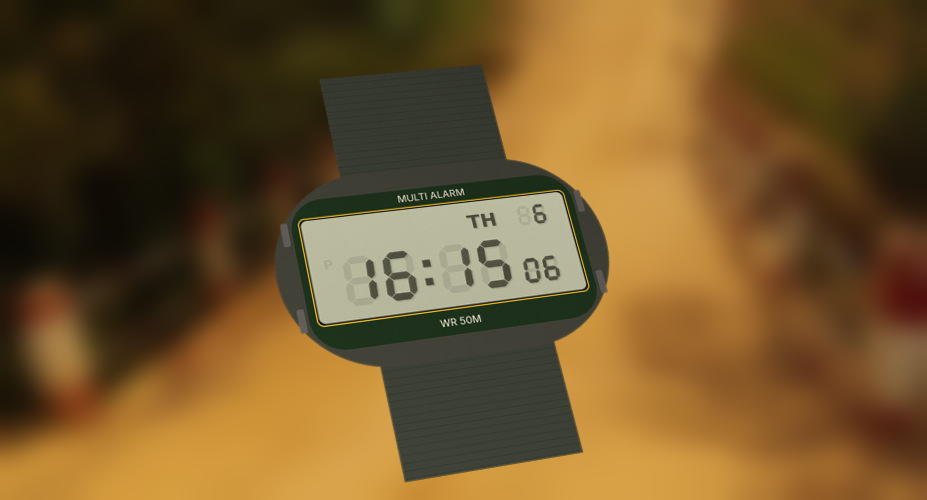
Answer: 16.15.06
